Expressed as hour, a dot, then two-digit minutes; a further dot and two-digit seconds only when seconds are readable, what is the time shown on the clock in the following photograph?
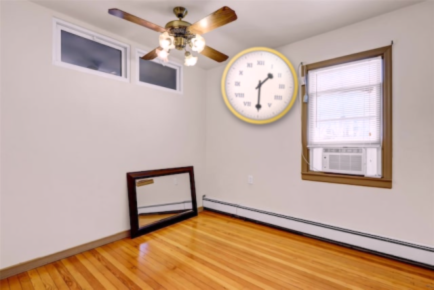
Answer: 1.30
